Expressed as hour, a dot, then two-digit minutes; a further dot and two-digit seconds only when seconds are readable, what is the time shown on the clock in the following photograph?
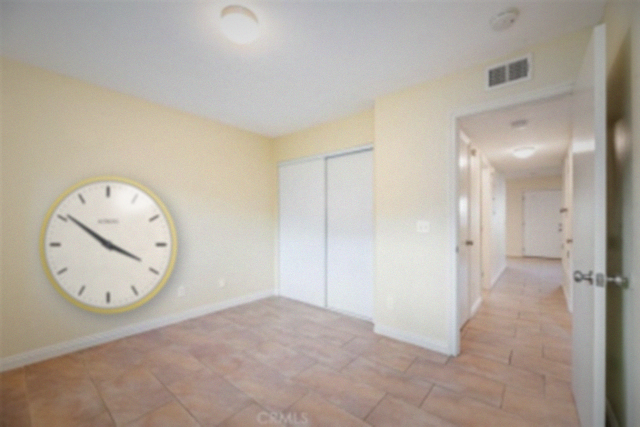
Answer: 3.51
